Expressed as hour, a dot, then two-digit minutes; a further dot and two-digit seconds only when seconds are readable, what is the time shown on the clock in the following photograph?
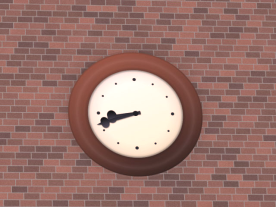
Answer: 8.42
